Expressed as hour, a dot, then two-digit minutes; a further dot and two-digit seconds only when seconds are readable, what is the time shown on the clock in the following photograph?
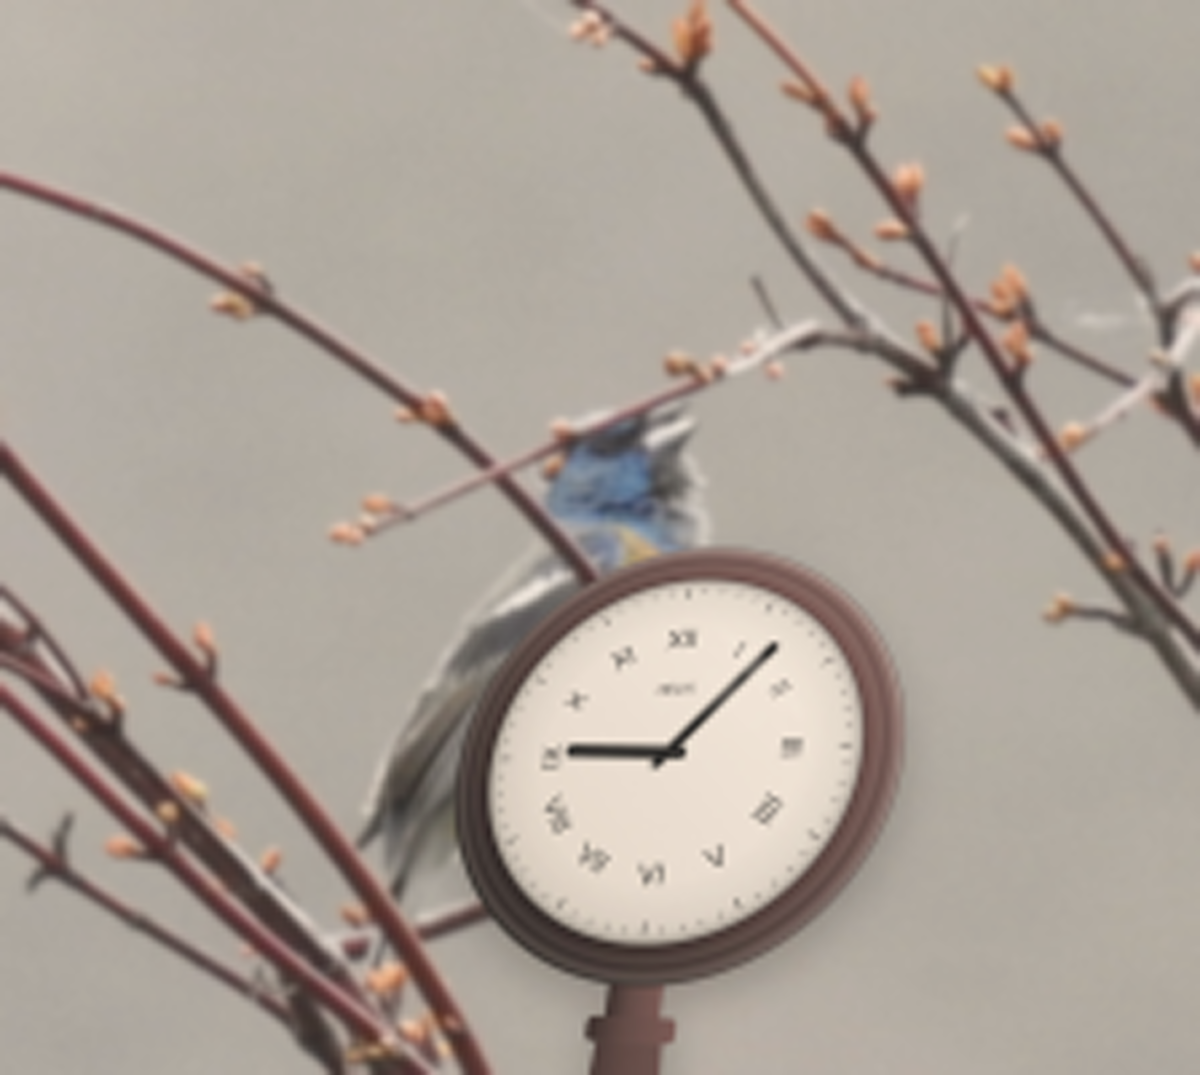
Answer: 9.07
